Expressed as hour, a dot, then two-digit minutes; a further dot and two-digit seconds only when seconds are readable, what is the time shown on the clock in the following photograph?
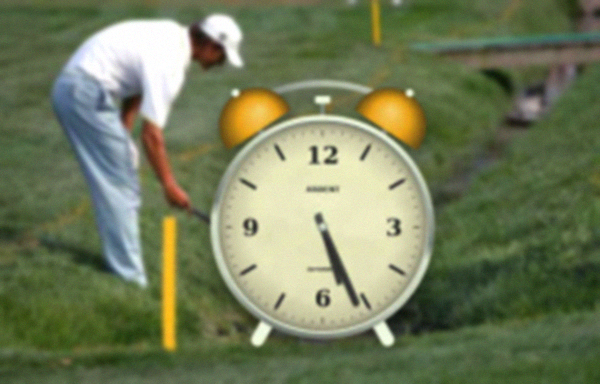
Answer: 5.26
